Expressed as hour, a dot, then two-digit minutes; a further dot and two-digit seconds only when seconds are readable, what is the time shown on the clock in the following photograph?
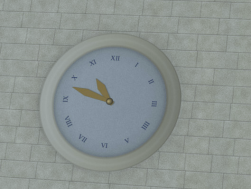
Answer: 10.48
